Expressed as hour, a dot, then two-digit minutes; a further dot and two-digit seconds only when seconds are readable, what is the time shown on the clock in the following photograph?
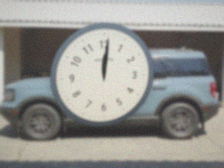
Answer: 12.01
